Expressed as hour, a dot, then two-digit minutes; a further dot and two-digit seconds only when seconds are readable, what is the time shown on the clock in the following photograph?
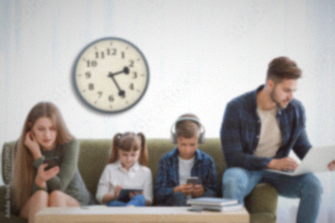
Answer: 2.25
